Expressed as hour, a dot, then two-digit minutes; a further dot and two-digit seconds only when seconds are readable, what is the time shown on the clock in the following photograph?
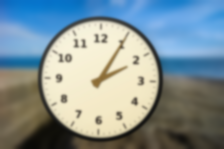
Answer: 2.05
